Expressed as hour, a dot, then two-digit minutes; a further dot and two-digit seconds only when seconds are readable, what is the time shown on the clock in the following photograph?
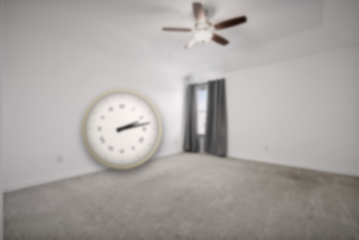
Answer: 2.13
